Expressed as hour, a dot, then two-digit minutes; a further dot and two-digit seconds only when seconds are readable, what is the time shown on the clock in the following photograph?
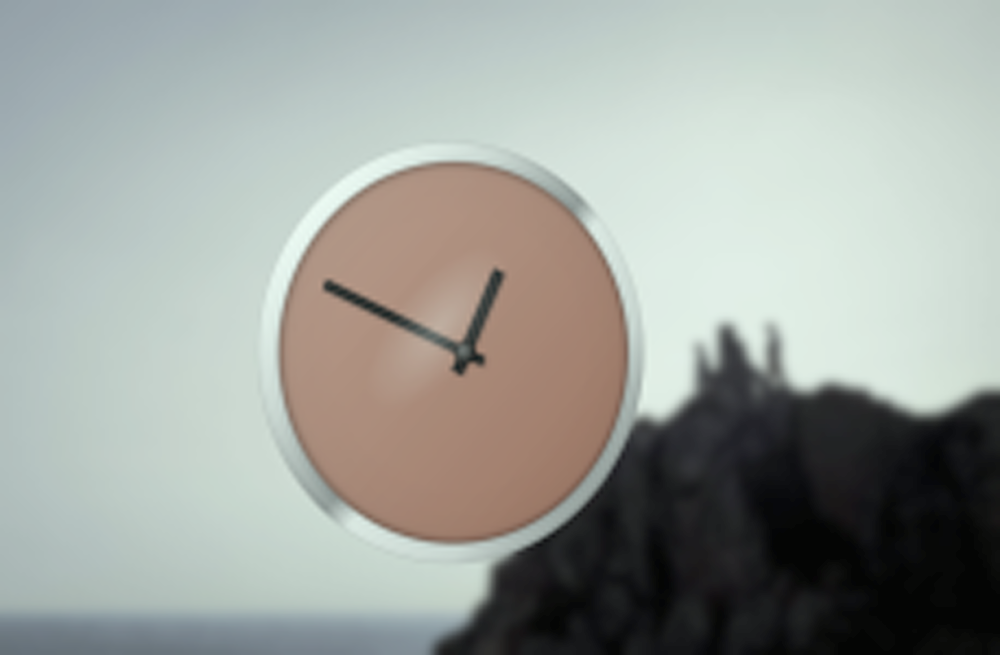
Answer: 12.49
